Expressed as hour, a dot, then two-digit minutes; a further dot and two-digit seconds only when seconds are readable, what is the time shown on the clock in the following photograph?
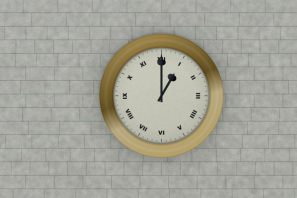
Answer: 1.00
